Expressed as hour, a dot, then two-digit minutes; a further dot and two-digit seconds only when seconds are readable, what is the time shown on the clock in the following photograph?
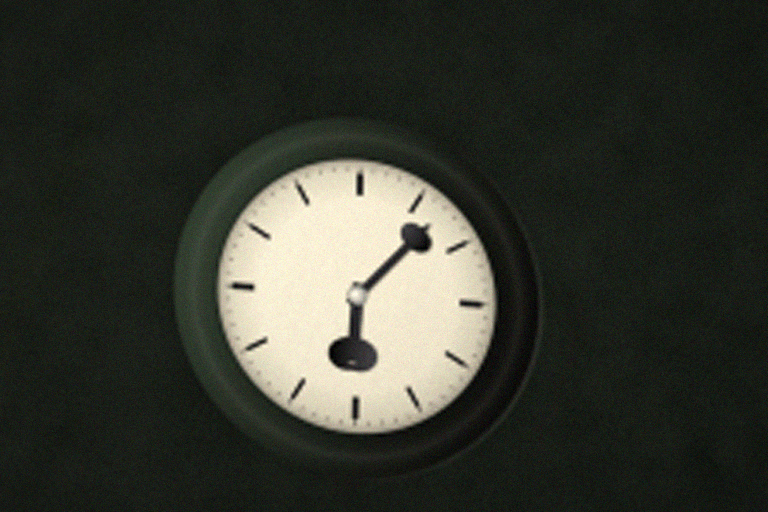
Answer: 6.07
